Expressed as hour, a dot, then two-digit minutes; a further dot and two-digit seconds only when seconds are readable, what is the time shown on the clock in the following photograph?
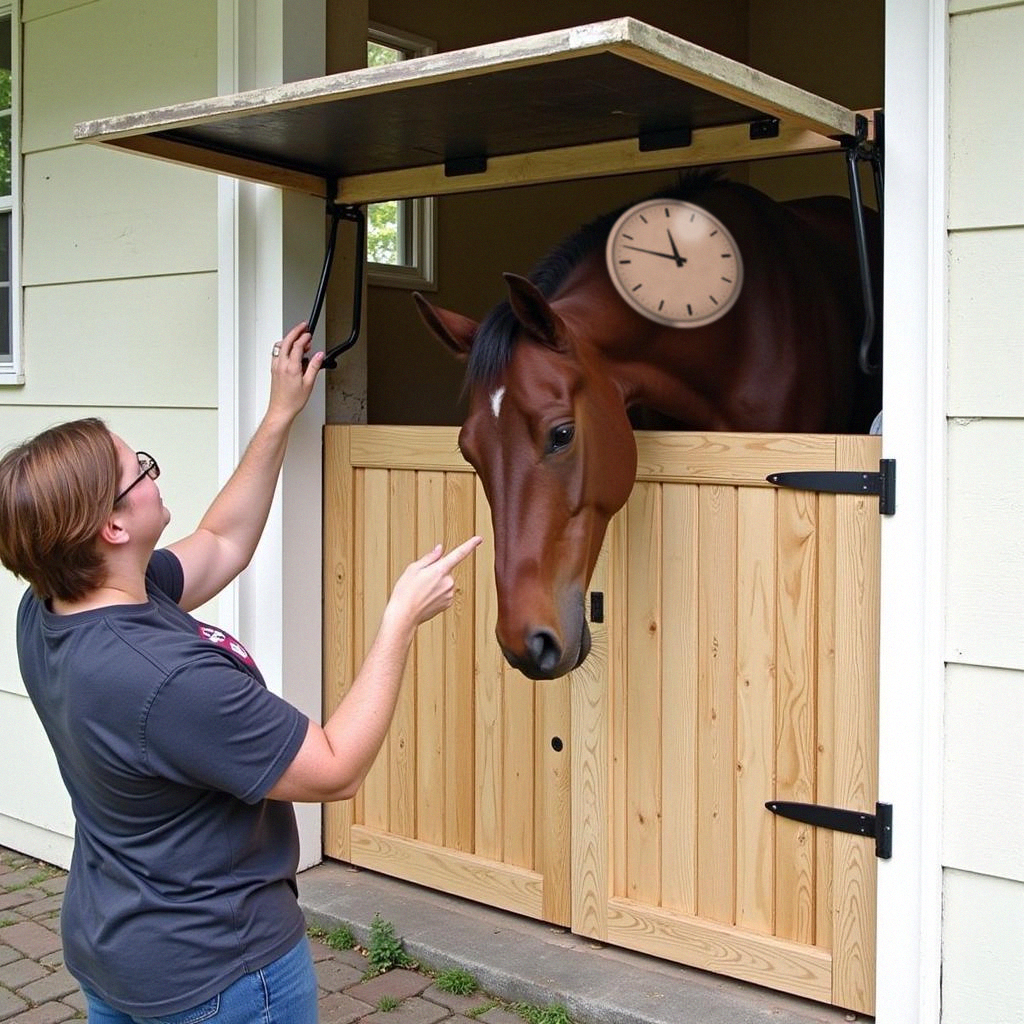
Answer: 11.48
